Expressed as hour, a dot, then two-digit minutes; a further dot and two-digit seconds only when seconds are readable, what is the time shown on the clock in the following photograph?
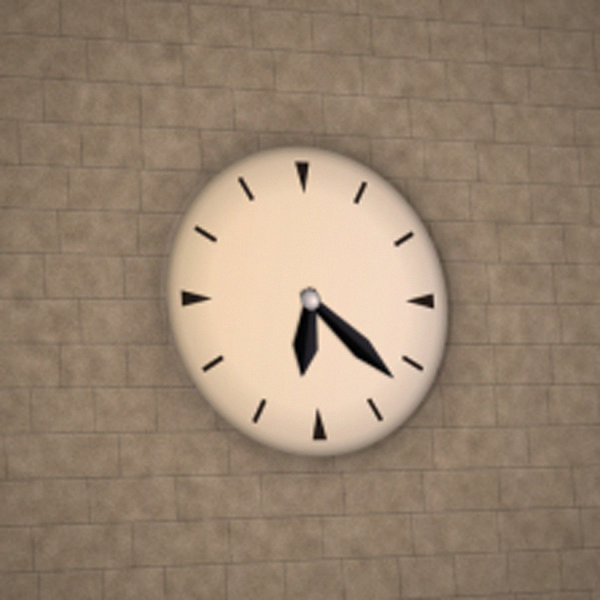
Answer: 6.22
